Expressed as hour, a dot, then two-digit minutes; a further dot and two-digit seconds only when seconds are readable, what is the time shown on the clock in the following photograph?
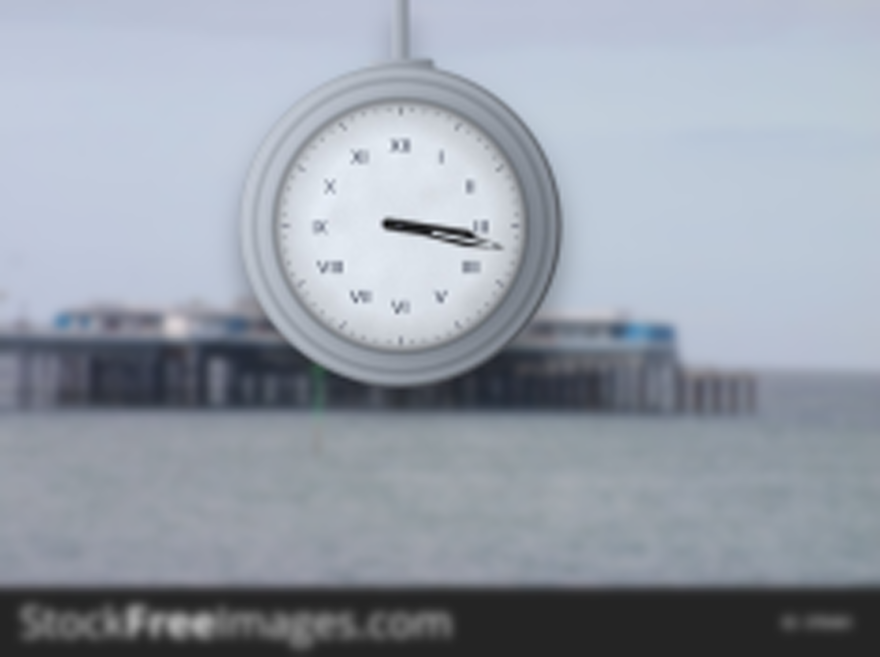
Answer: 3.17
